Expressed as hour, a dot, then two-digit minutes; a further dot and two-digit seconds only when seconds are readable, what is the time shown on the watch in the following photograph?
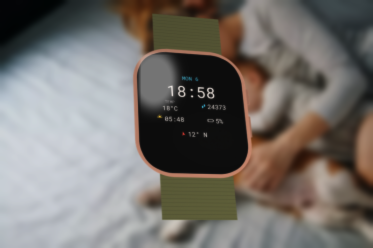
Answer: 18.58
